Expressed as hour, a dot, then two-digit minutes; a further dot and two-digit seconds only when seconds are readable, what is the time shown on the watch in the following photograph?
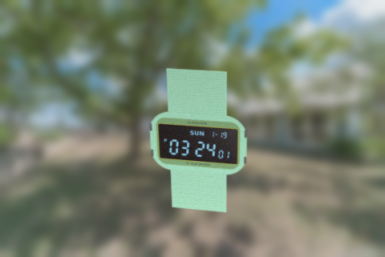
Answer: 3.24
